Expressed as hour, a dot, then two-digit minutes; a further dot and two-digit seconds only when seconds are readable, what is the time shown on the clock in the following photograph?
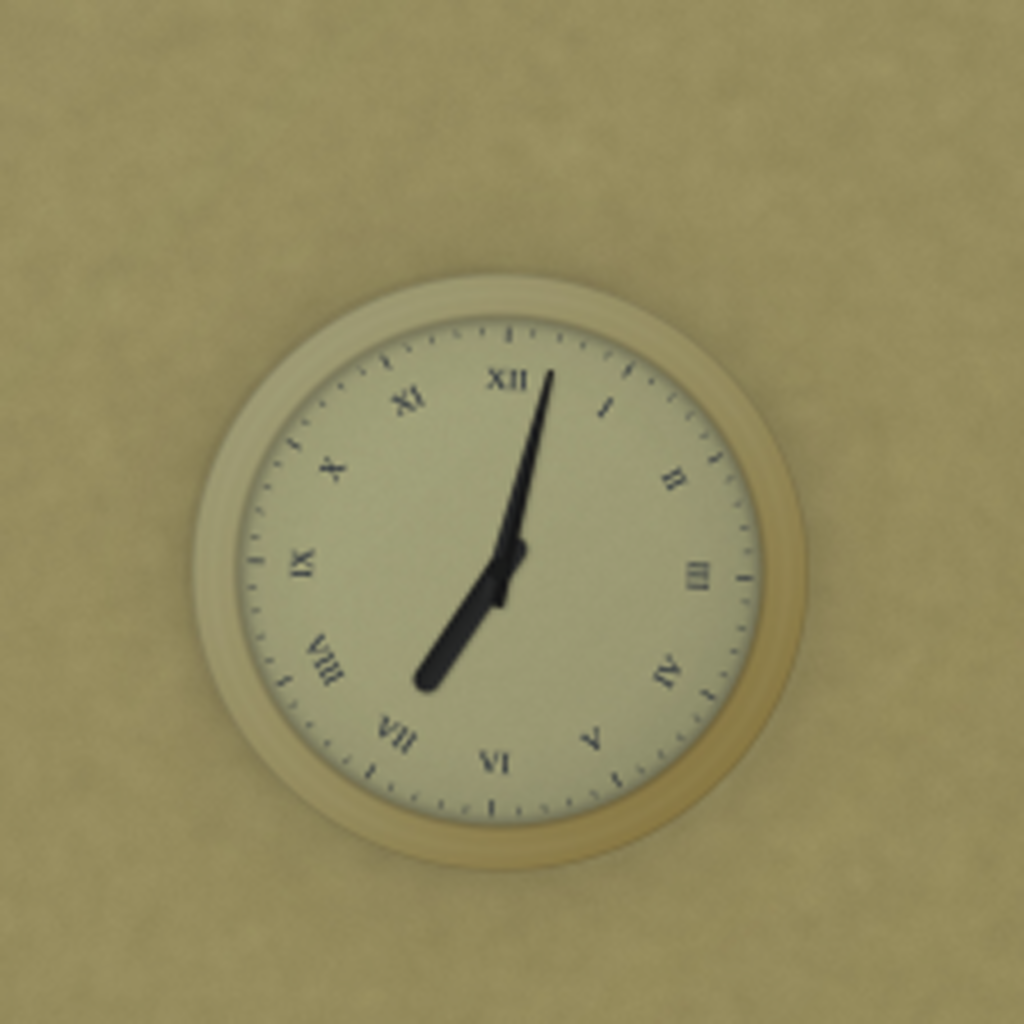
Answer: 7.02
